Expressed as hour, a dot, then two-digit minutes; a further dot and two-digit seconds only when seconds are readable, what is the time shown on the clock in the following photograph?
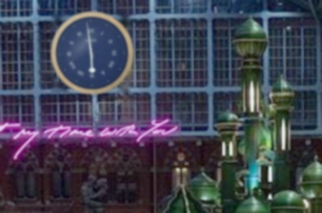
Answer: 5.59
